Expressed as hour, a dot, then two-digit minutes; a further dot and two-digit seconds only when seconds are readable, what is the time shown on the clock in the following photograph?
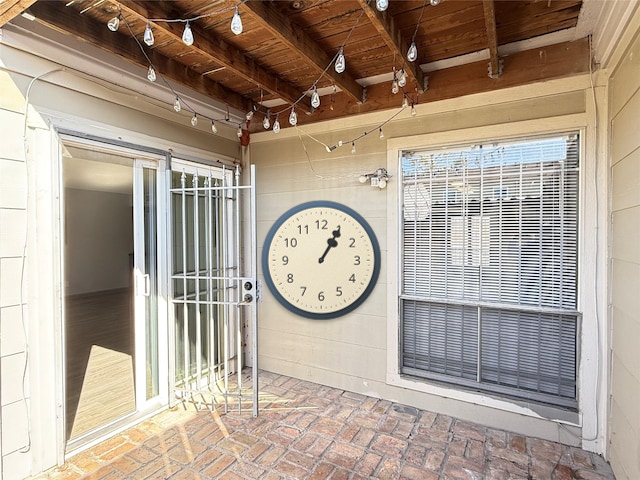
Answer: 1.05
